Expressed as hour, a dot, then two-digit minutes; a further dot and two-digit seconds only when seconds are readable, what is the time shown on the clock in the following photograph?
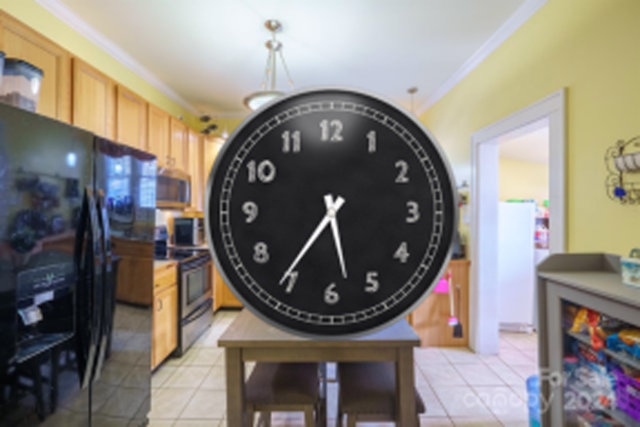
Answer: 5.36
